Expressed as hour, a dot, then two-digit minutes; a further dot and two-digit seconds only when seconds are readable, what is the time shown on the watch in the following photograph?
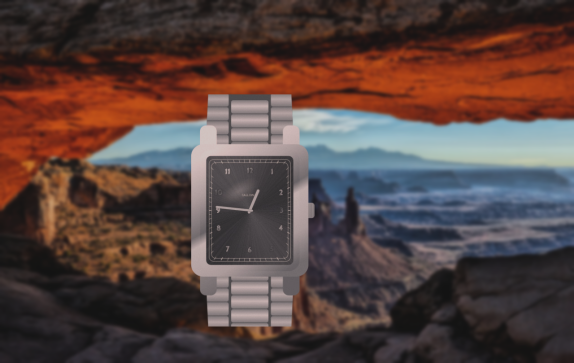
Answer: 12.46
